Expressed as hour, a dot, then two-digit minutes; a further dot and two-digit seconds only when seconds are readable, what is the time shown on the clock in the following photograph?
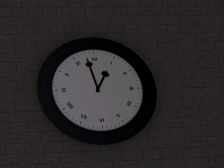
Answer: 12.58
